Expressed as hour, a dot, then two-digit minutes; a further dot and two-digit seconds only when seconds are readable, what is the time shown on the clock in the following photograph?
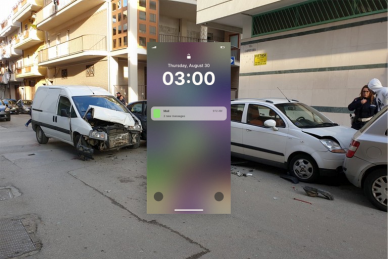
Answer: 3.00
